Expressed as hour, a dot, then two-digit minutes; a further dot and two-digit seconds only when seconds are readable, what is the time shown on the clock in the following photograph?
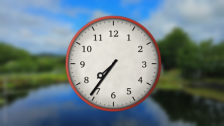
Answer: 7.36
